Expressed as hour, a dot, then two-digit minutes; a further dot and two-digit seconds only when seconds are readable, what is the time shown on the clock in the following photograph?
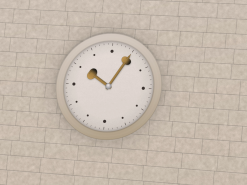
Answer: 10.05
